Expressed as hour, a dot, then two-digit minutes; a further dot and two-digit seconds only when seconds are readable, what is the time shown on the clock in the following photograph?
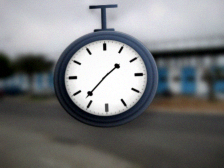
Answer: 1.37
